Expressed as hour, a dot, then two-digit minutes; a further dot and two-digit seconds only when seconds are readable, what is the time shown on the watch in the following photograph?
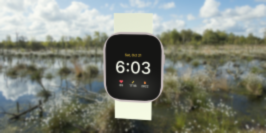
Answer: 6.03
